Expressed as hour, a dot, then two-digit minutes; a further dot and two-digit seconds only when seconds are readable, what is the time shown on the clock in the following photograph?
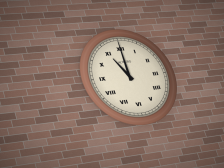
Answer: 11.00
